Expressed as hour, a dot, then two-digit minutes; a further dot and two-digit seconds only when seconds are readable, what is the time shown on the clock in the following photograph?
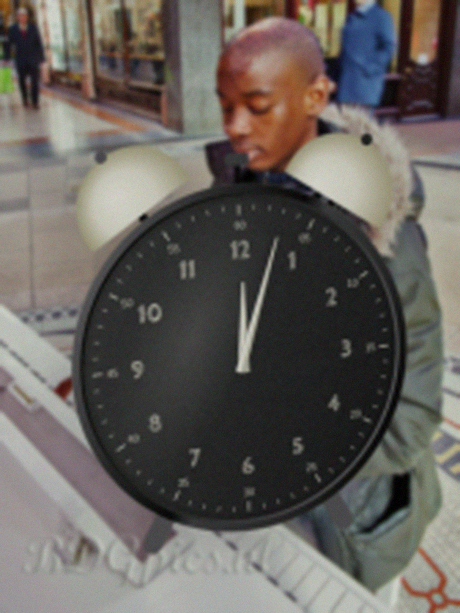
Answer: 12.03
